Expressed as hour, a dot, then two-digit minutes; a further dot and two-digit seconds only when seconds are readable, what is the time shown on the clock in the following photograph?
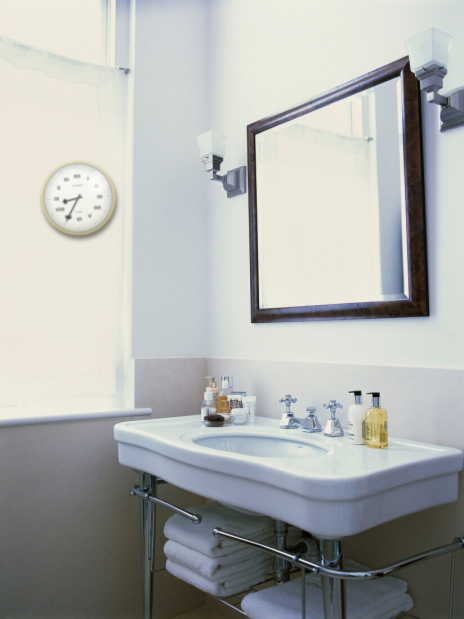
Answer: 8.35
